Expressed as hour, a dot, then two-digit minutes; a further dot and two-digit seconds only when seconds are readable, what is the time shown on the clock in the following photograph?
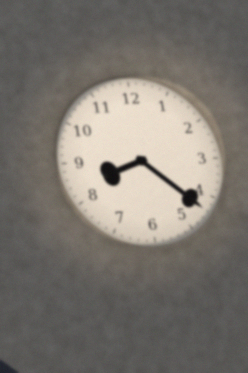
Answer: 8.22
